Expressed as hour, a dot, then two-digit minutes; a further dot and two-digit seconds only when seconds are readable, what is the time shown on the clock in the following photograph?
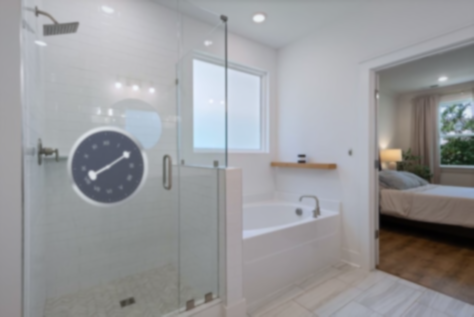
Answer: 8.10
